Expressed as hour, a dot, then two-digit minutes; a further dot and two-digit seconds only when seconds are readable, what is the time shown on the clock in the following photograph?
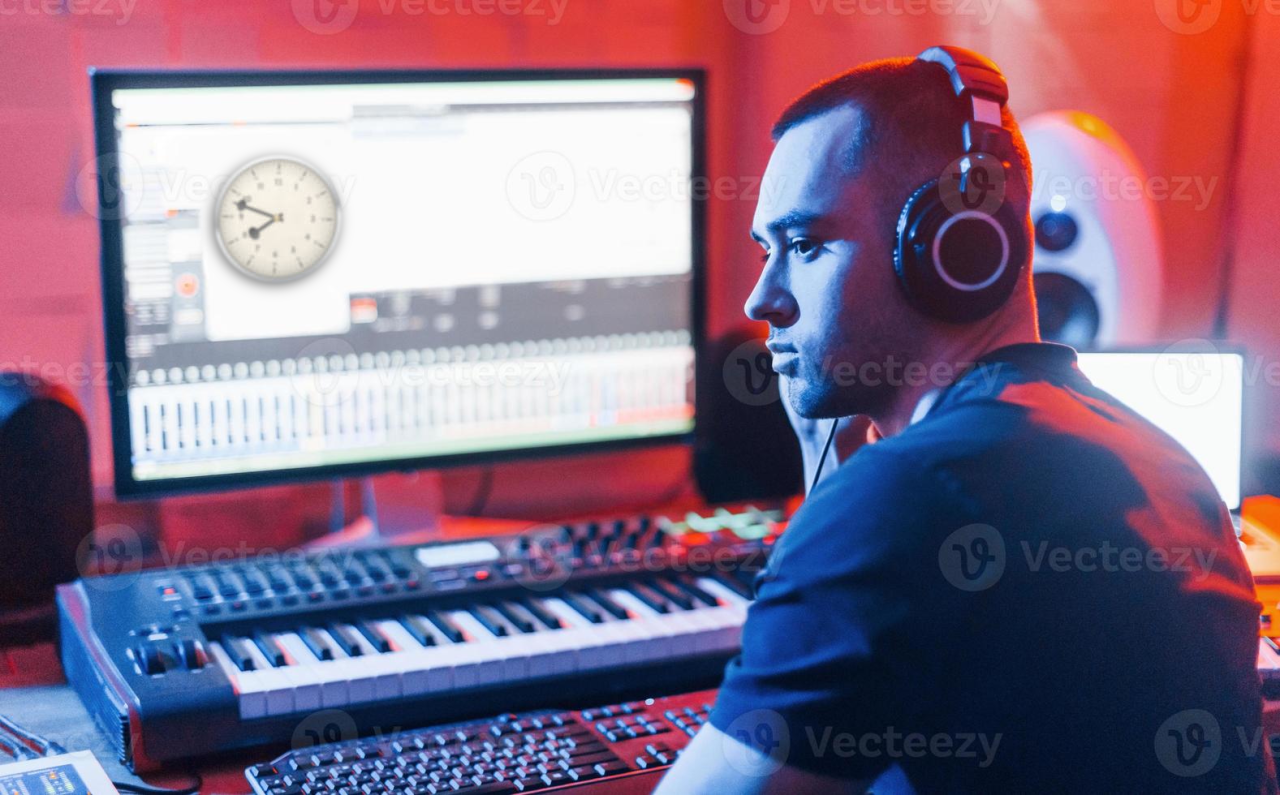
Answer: 7.48
